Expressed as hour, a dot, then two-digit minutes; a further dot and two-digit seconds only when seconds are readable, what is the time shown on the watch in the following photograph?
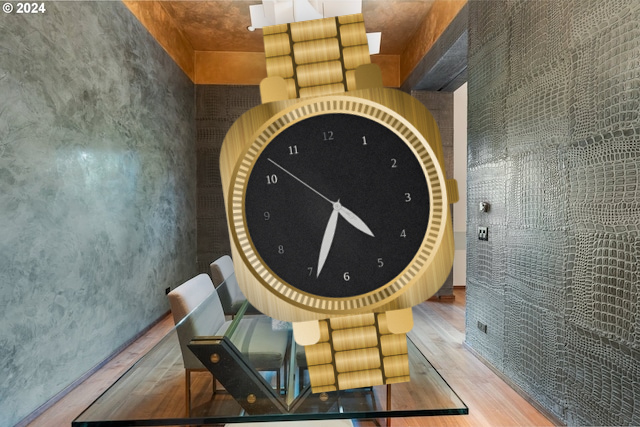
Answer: 4.33.52
